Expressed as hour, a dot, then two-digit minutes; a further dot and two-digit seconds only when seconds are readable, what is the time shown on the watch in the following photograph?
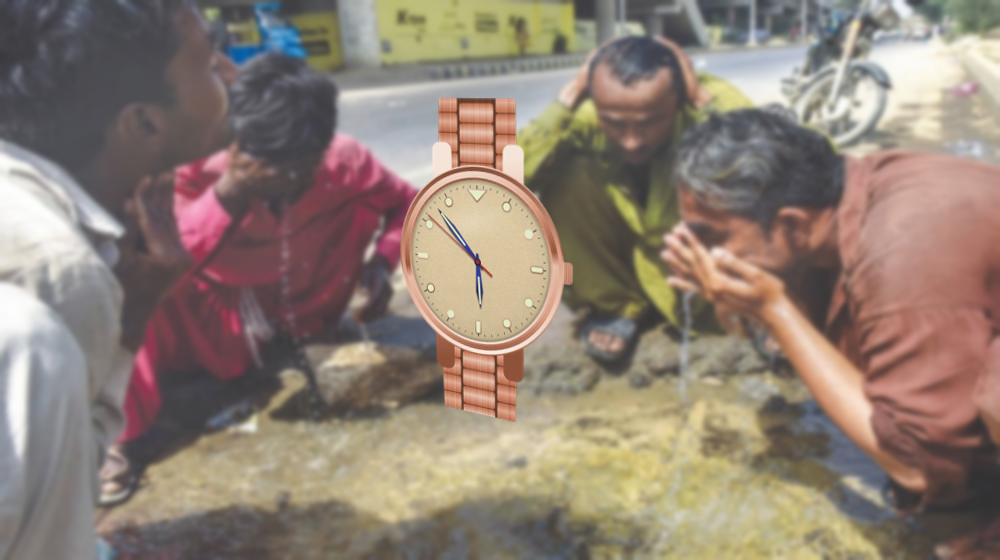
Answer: 5.52.51
